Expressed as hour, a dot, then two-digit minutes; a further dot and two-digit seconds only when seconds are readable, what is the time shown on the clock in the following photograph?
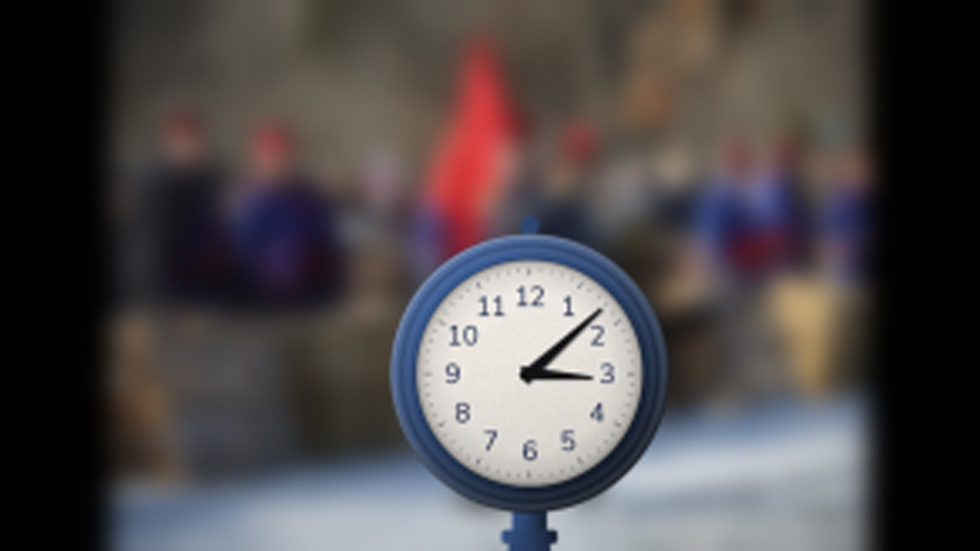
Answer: 3.08
